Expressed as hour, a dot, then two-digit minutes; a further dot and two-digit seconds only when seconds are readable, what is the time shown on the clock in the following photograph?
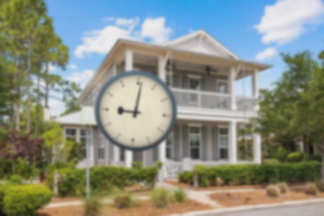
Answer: 9.01
